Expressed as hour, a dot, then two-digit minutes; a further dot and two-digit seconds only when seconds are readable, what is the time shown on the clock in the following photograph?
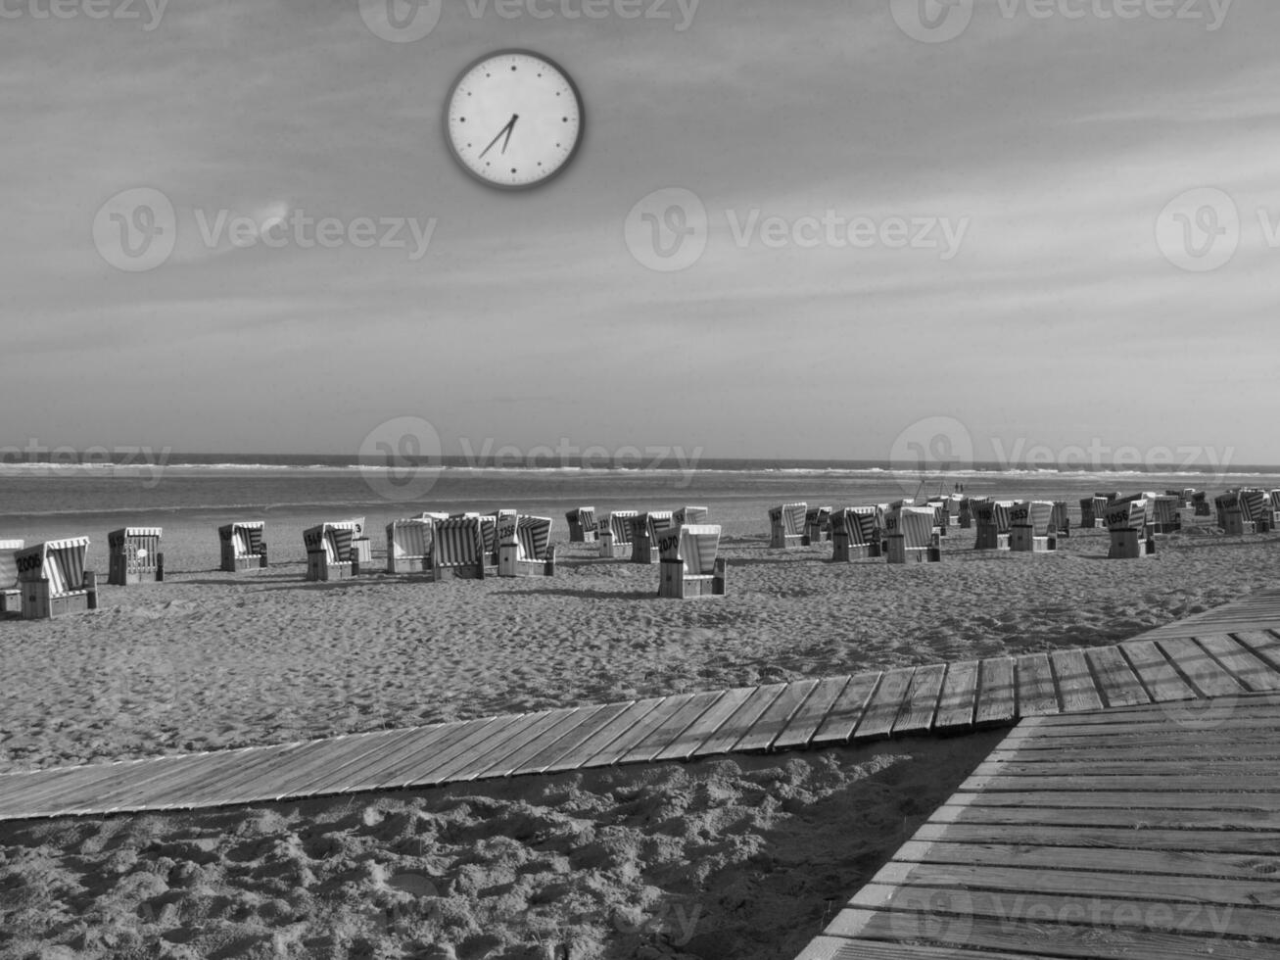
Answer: 6.37
